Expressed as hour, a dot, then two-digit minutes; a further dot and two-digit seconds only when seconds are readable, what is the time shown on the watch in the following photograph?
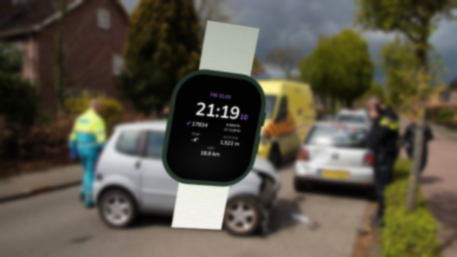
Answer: 21.19
